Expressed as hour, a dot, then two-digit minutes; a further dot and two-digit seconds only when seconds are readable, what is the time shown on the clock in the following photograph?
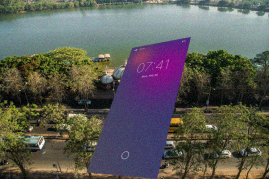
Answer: 7.41
